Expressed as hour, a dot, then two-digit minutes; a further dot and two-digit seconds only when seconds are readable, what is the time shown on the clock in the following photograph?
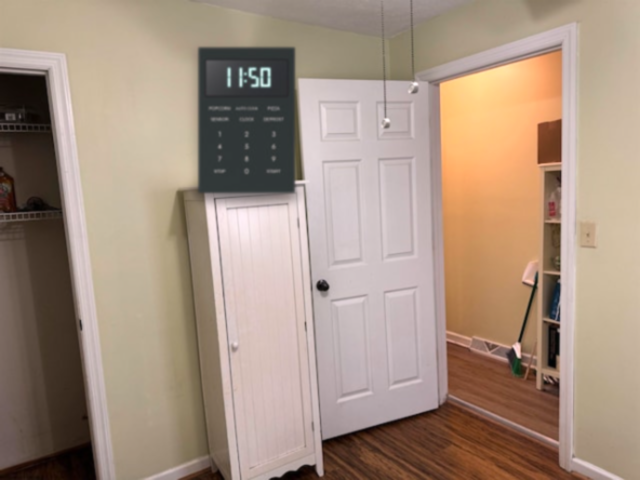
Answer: 11.50
